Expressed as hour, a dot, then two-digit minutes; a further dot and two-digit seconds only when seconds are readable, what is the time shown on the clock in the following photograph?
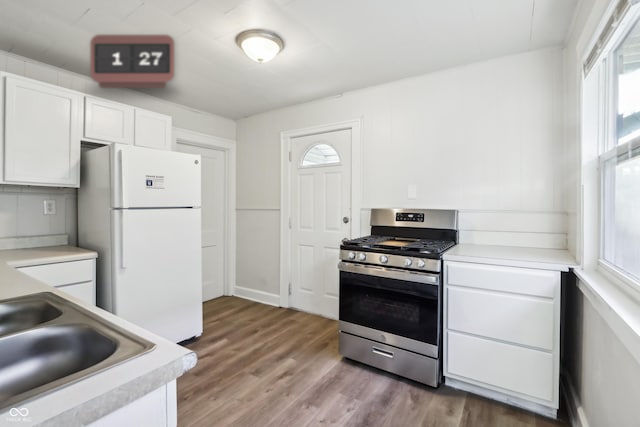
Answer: 1.27
